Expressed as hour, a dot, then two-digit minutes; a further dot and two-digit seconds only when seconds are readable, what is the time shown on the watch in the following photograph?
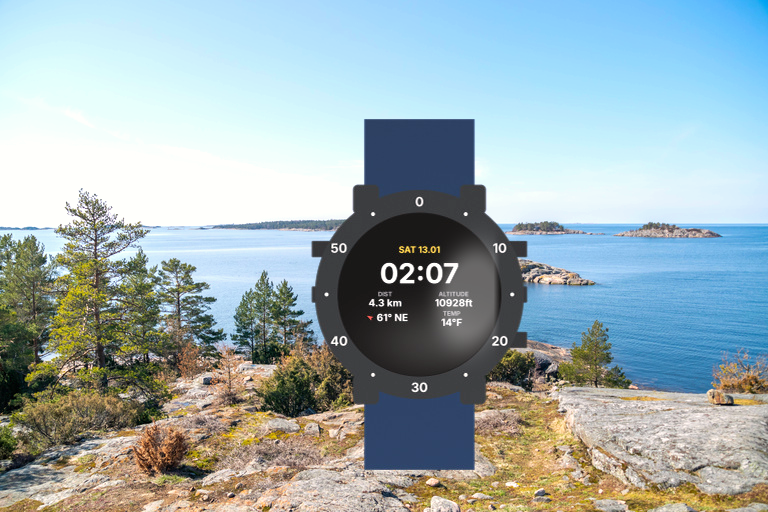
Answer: 2.07
